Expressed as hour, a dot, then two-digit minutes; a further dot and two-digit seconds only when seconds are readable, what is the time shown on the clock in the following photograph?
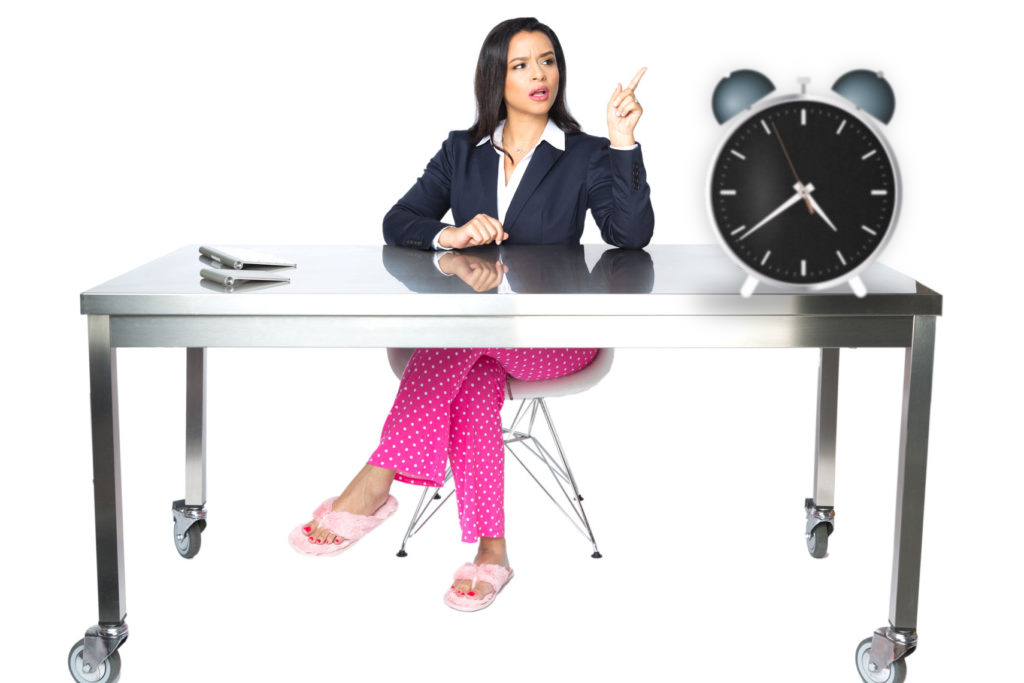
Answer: 4.38.56
